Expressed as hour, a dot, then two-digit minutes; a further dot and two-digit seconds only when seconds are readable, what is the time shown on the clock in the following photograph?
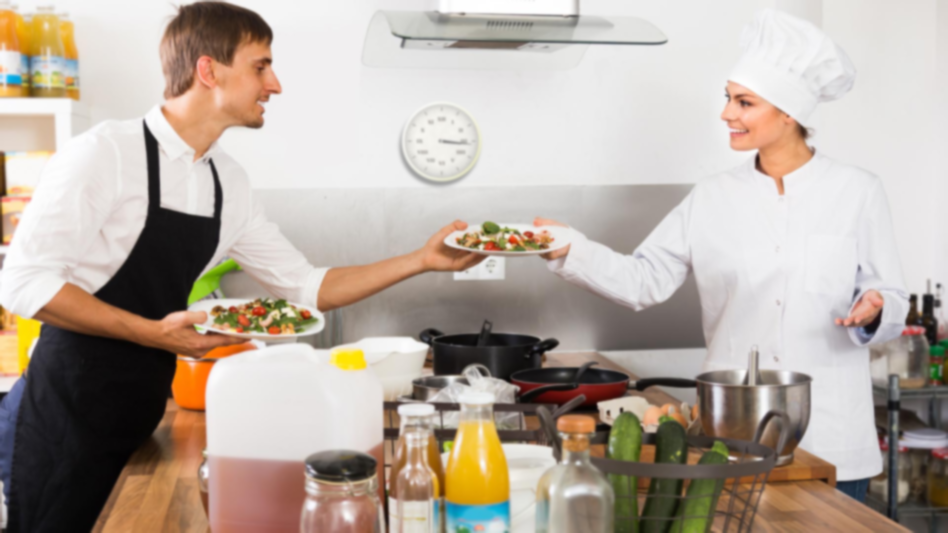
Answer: 3.16
